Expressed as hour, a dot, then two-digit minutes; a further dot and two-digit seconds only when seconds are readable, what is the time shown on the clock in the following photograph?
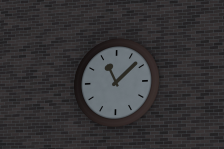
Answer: 11.08
